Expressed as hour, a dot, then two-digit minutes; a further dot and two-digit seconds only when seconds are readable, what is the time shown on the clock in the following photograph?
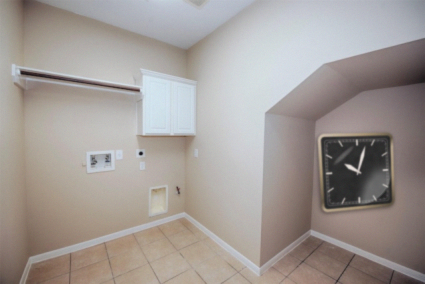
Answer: 10.03
